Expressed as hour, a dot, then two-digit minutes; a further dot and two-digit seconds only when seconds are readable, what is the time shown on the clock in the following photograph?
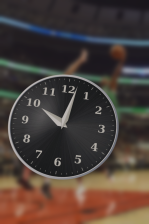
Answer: 10.02
